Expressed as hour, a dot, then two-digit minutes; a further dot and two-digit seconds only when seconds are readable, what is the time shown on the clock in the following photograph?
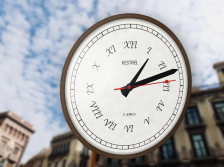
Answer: 1.12.14
